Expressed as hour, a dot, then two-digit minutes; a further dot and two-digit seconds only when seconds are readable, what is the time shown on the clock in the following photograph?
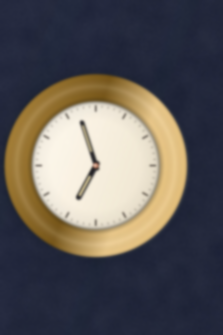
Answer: 6.57
